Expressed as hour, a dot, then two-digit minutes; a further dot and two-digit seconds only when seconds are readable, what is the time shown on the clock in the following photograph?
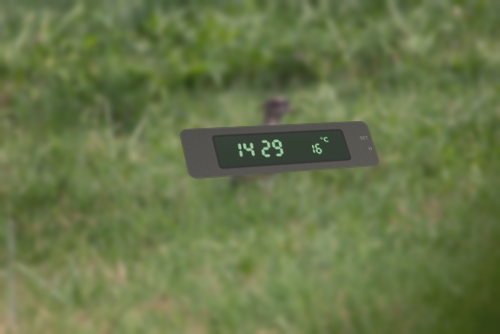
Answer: 14.29
